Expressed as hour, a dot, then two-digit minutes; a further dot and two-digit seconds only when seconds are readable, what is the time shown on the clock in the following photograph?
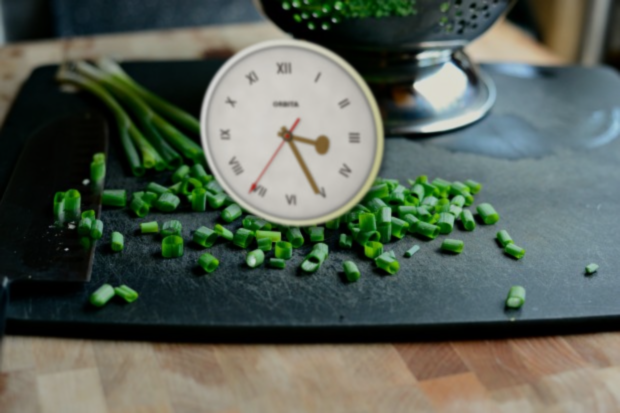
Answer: 3.25.36
